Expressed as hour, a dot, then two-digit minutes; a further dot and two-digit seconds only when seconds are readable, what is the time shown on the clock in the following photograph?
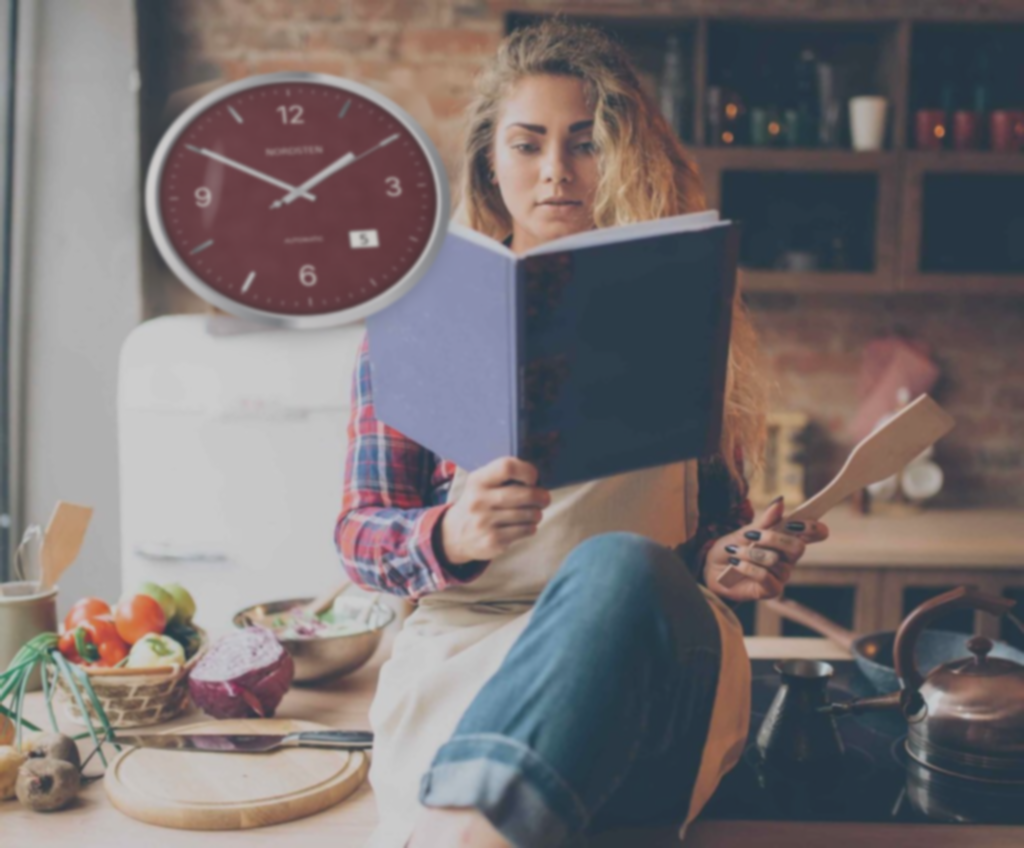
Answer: 1.50.10
